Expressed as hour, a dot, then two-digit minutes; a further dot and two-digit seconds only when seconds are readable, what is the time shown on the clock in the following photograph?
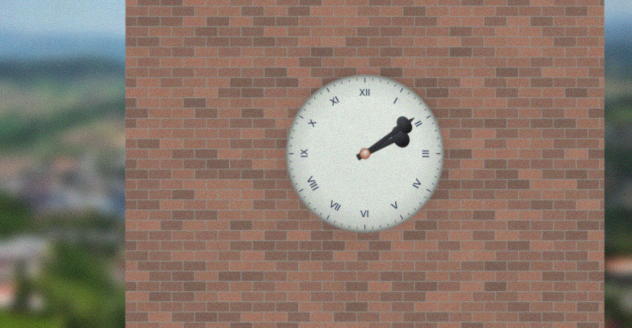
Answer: 2.09
